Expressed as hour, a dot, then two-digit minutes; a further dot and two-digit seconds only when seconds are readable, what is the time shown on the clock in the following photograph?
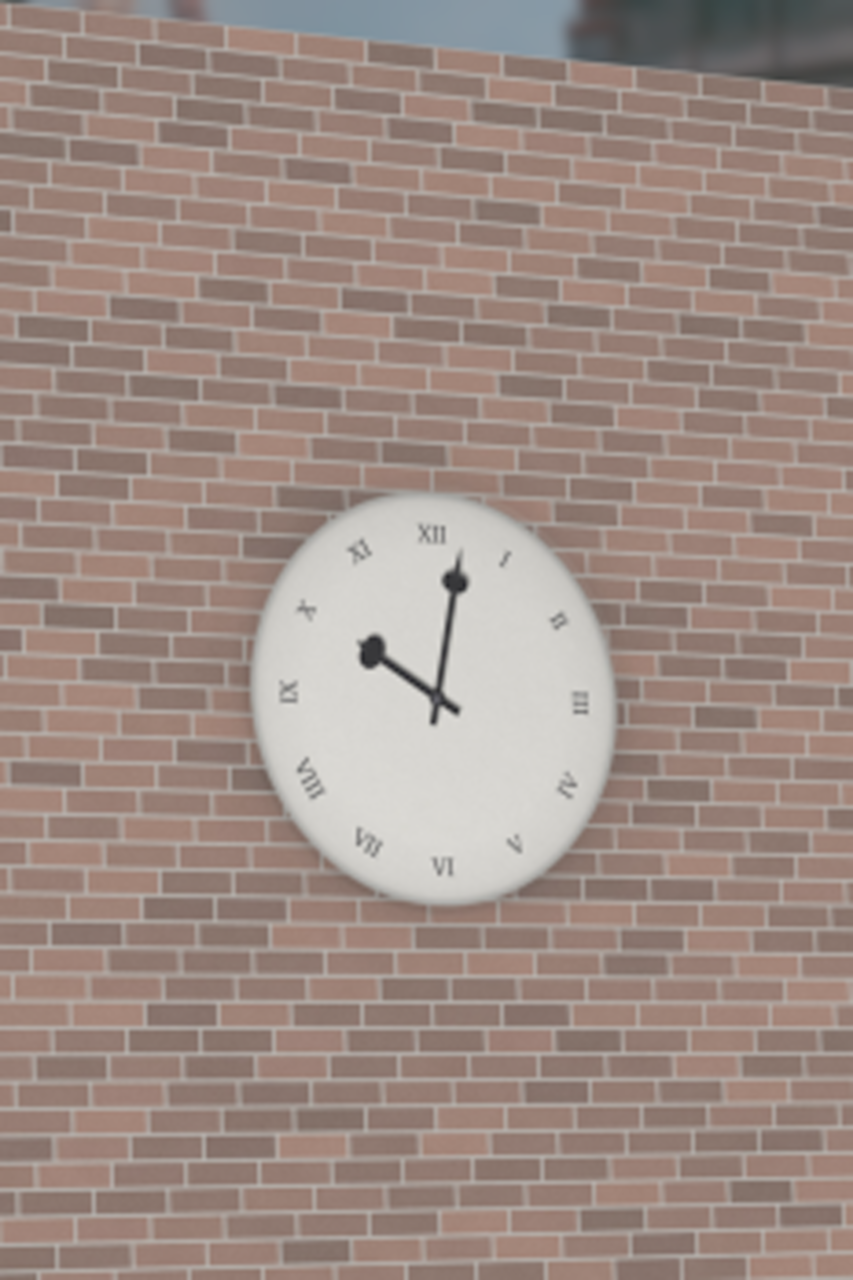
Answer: 10.02
